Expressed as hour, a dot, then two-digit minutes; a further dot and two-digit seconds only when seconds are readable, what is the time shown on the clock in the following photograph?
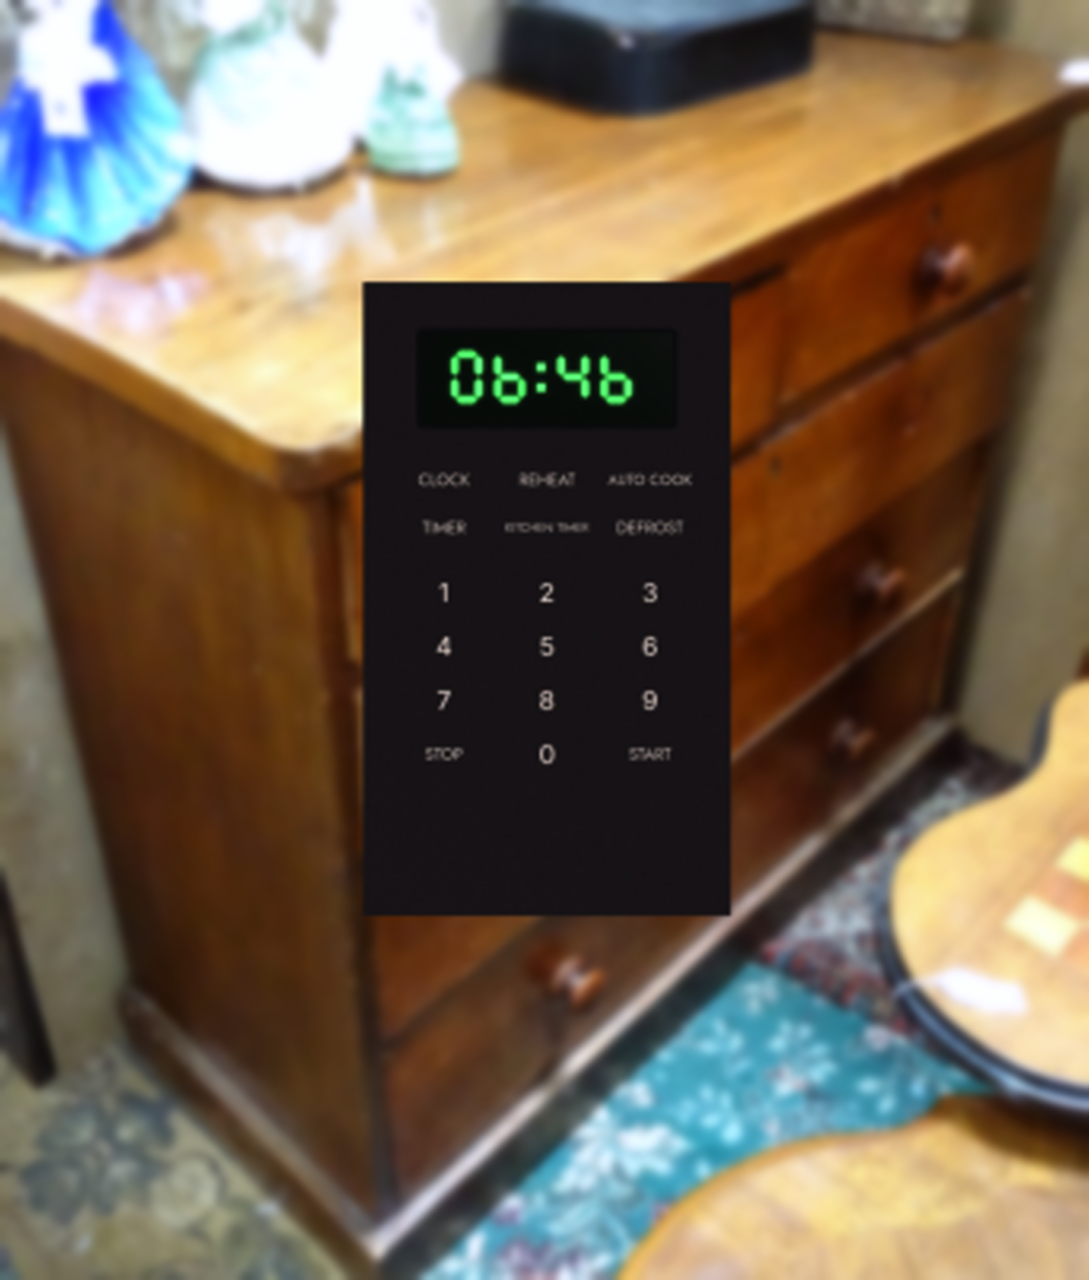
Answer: 6.46
